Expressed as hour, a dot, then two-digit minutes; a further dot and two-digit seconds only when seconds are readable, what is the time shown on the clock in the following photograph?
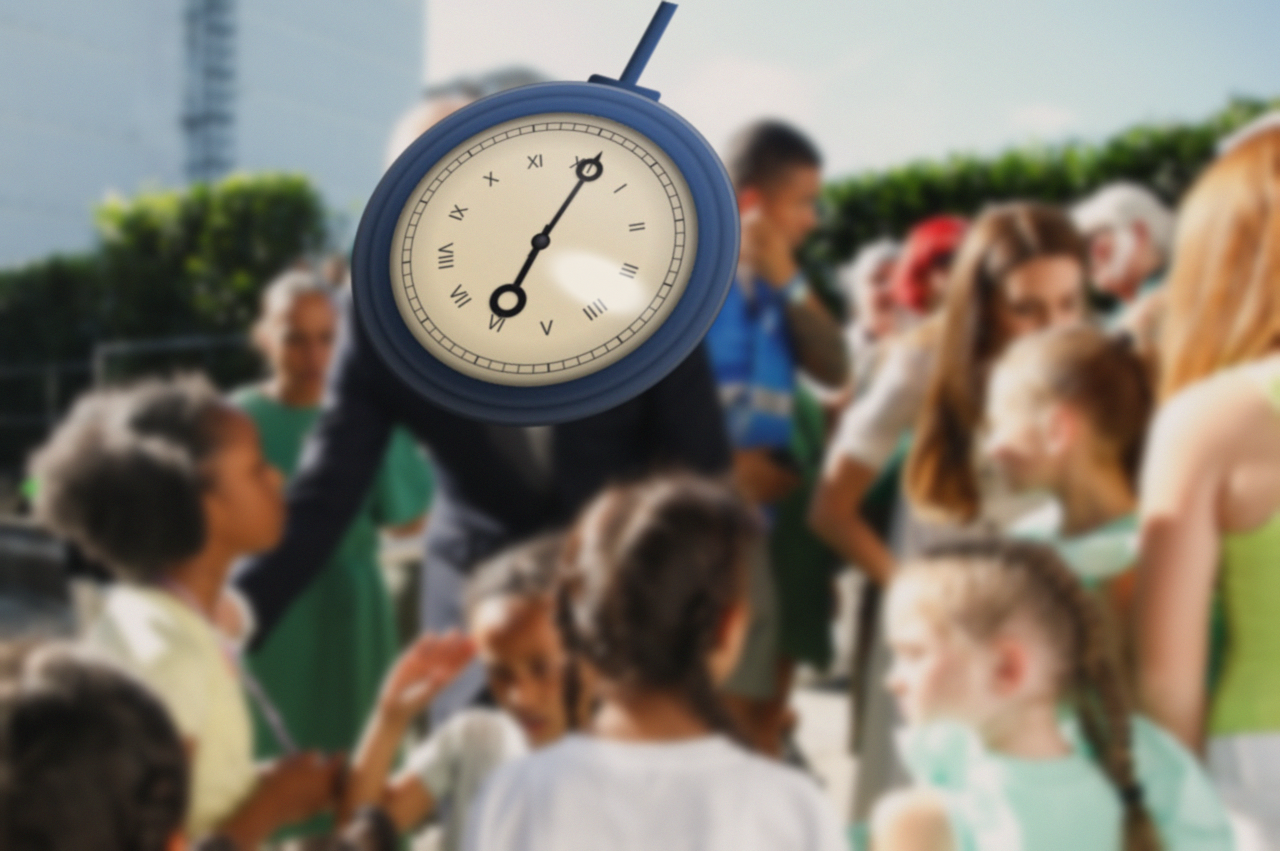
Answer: 6.01
